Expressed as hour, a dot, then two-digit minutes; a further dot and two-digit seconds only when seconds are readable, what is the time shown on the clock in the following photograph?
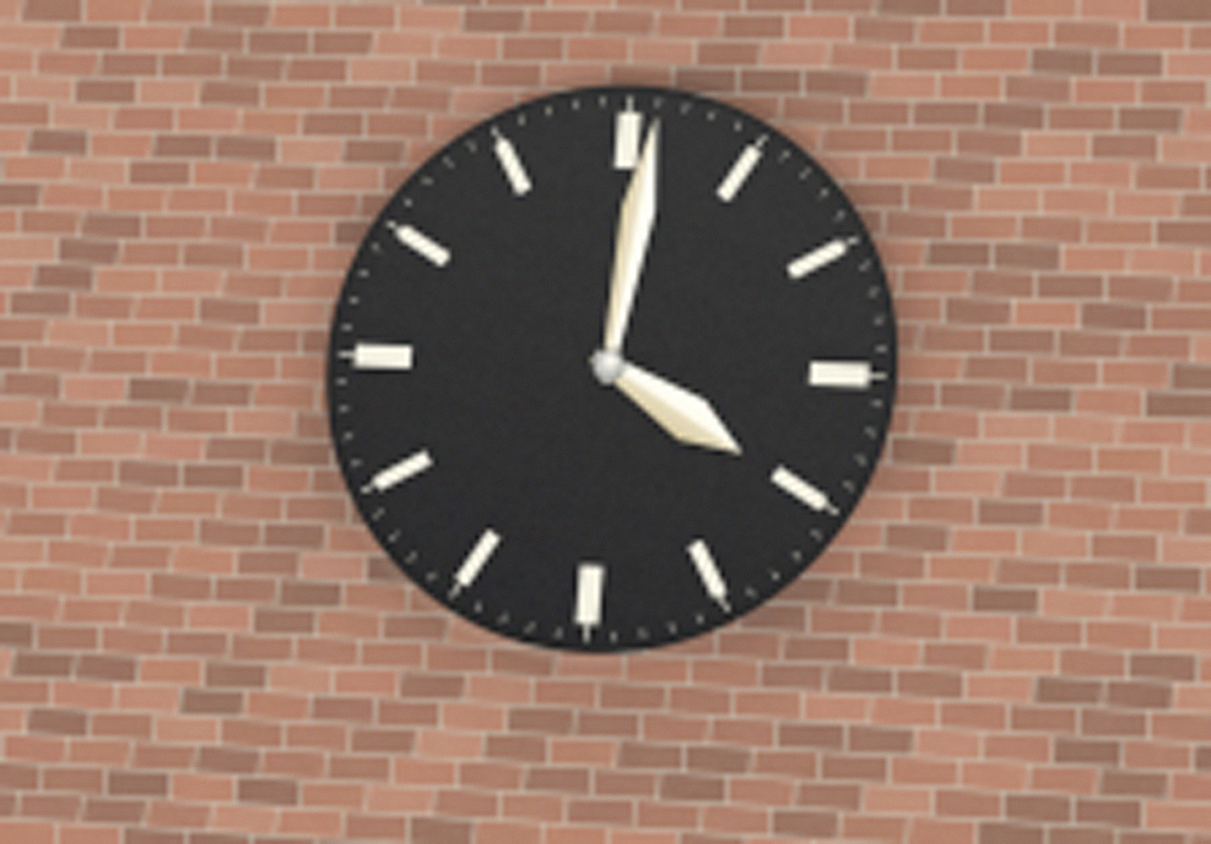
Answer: 4.01
